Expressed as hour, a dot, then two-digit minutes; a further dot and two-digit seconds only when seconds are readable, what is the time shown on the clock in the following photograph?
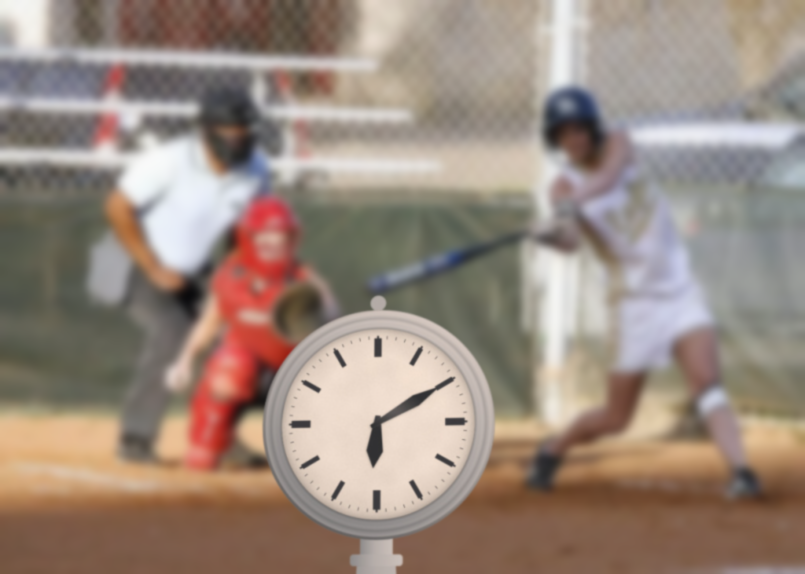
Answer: 6.10
